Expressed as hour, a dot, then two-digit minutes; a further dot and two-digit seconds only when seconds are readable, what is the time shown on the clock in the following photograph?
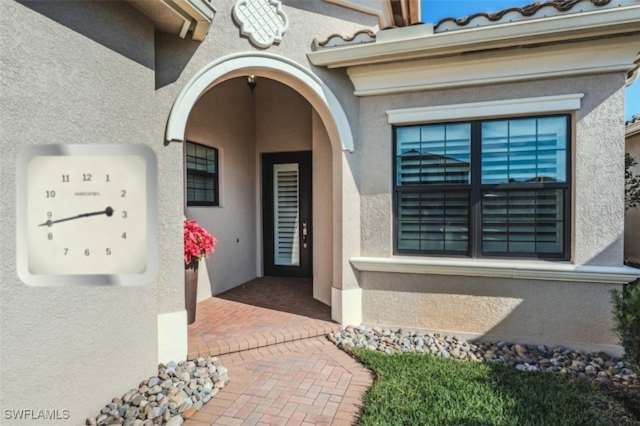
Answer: 2.43
